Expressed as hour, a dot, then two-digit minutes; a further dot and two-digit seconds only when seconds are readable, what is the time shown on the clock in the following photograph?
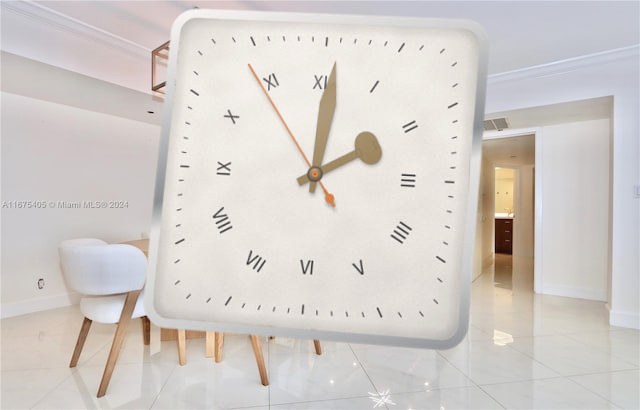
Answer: 2.00.54
